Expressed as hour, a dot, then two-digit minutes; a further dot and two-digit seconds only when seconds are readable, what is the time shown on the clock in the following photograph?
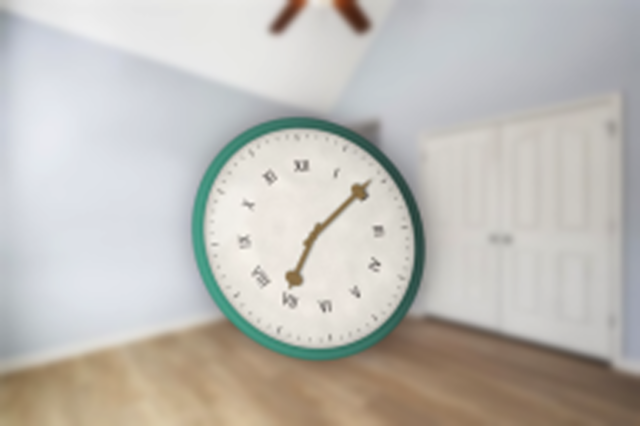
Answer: 7.09
